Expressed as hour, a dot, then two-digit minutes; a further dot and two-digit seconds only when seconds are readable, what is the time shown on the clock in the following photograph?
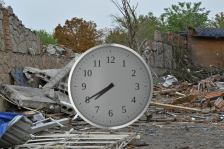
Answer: 7.40
